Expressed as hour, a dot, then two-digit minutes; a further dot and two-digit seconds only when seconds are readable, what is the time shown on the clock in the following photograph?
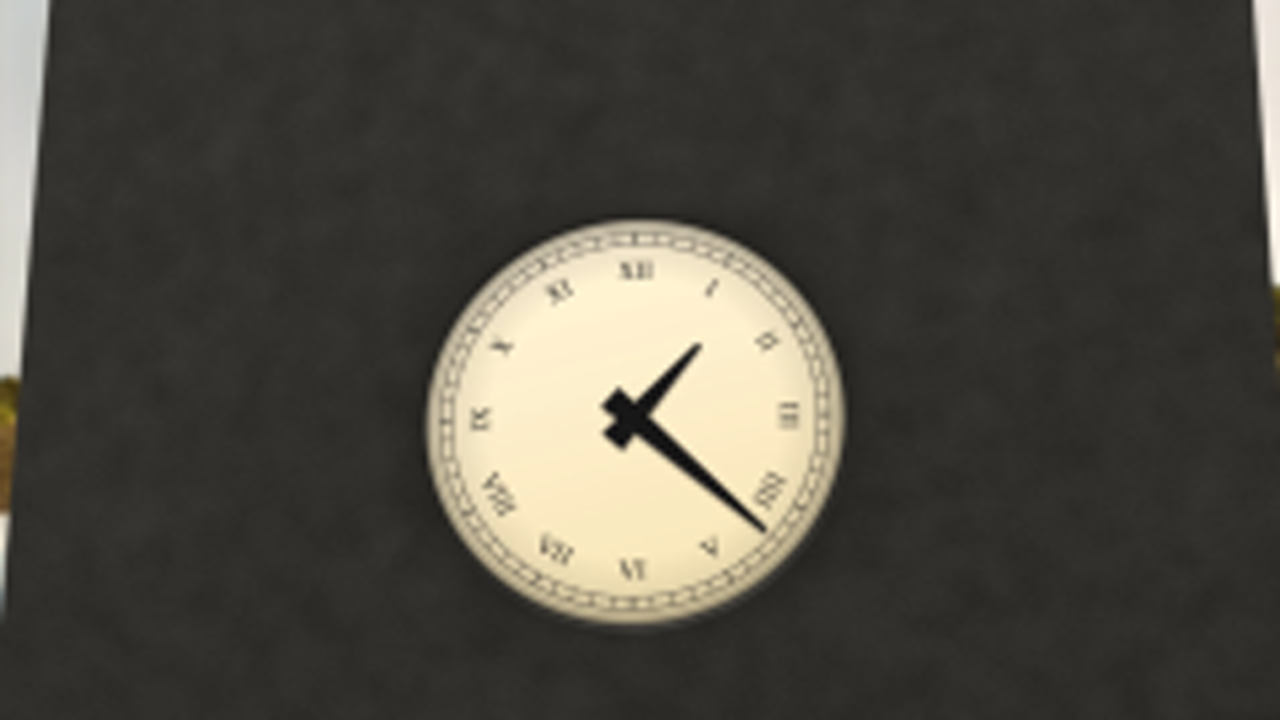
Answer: 1.22
